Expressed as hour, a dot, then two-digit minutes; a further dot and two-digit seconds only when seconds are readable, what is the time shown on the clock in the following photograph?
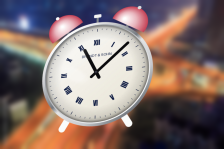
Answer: 11.08
